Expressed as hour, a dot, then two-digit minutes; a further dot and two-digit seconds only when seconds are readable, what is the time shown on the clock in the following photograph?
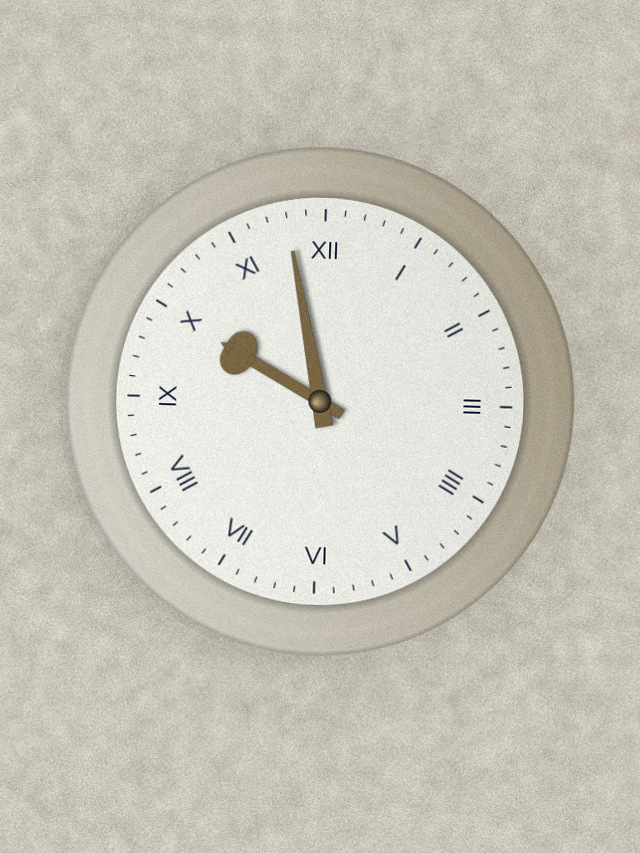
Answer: 9.58
